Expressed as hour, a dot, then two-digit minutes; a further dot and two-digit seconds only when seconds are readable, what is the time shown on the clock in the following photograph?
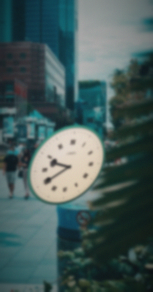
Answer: 9.40
